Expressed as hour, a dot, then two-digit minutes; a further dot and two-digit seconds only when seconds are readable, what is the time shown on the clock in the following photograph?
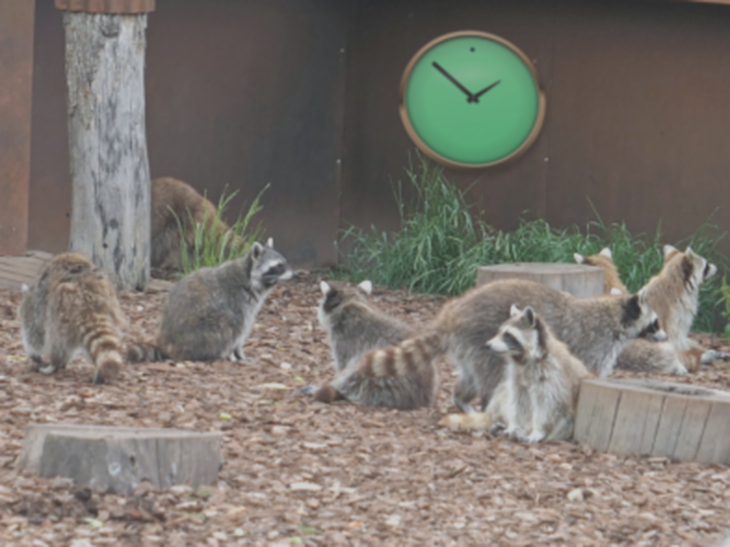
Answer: 1.52
